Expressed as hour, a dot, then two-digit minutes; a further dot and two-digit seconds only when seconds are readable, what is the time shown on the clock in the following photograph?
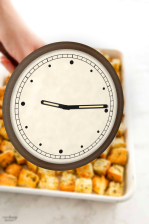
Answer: 9.14
